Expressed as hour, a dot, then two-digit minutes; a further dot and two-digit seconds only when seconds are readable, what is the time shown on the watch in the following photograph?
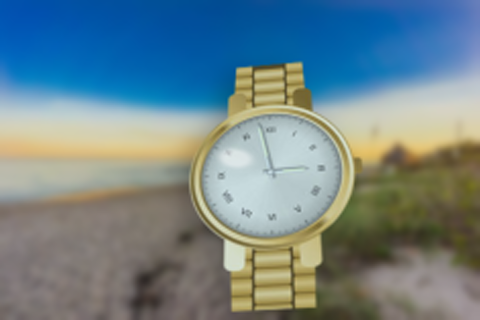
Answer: 2.58
